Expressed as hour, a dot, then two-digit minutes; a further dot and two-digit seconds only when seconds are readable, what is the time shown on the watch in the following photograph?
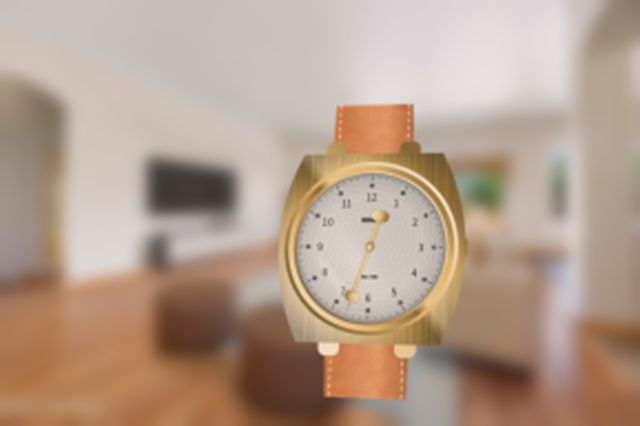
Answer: 12.33
